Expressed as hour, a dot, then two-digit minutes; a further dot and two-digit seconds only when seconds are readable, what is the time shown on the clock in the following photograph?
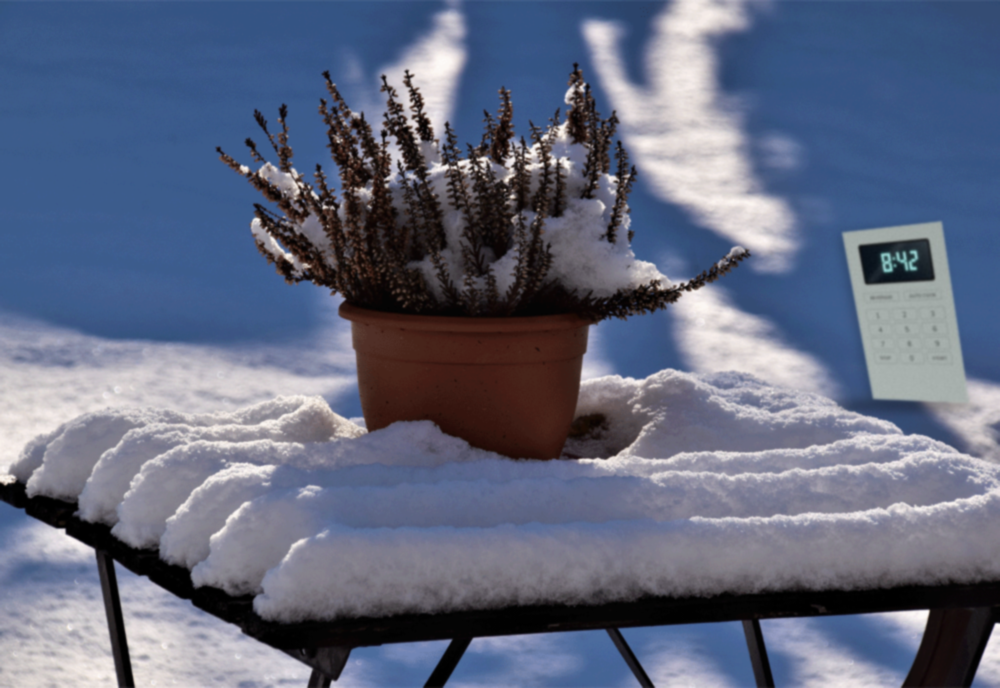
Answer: 8.42
